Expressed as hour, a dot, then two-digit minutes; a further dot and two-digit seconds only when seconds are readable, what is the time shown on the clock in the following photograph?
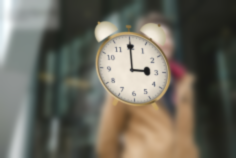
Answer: 3.00
